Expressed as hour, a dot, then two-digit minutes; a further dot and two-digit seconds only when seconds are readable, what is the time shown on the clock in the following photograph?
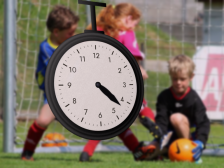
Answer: 4.22
